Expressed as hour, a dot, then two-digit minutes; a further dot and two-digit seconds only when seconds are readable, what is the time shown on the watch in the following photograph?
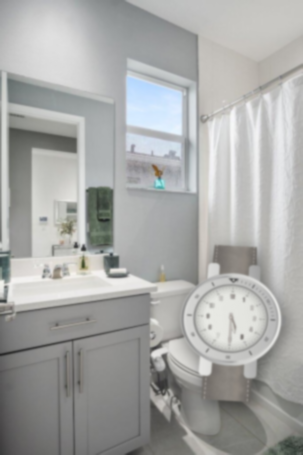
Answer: 5.30
